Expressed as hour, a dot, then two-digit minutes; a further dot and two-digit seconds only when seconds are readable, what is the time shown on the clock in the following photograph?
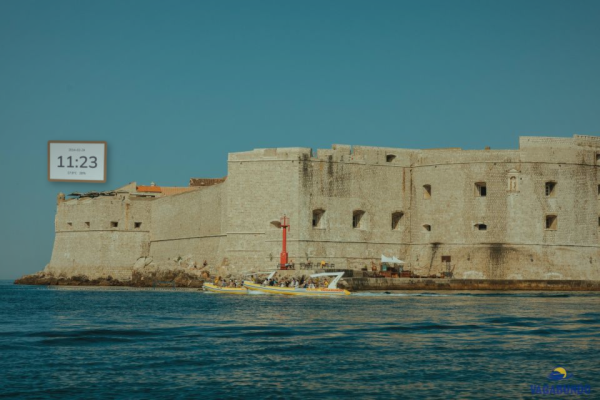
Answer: 11.23
